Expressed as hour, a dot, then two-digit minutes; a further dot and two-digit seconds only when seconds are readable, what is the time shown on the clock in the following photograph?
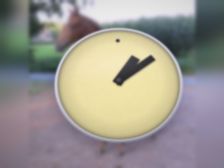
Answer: 1.09
